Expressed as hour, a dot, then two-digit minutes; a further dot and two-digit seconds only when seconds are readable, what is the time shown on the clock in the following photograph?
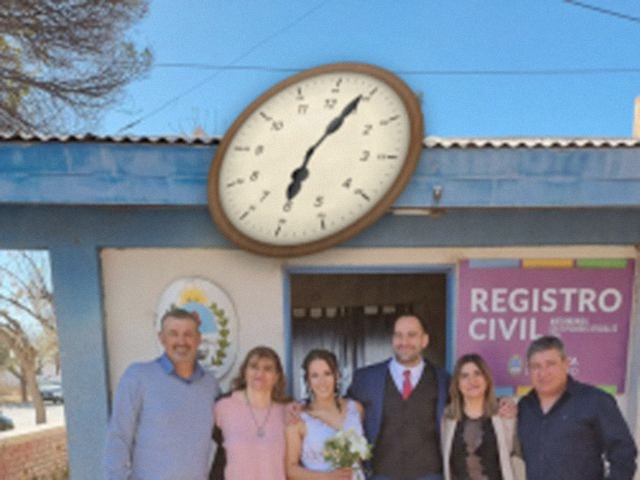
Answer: 6.04
